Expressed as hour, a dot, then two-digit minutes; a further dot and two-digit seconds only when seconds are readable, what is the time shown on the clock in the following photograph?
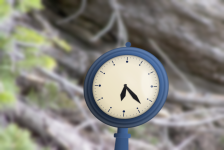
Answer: 6.23
